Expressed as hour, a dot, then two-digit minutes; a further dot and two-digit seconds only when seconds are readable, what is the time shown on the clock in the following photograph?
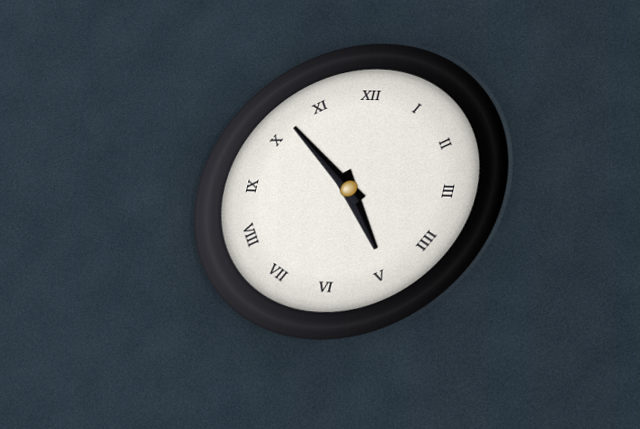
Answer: 4.52
